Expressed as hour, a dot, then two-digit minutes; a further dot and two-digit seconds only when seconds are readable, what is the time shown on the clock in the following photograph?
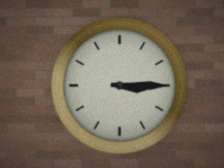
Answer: 3.15
